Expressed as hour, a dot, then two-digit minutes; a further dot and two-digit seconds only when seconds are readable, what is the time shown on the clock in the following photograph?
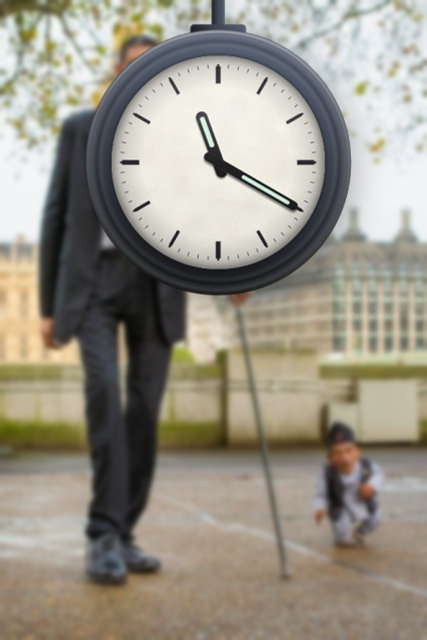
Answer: 11.20
